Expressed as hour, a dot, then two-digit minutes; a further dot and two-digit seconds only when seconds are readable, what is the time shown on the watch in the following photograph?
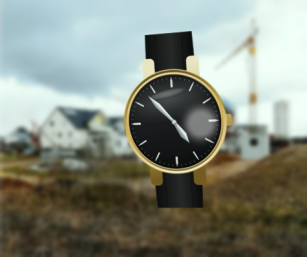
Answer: 4.53
